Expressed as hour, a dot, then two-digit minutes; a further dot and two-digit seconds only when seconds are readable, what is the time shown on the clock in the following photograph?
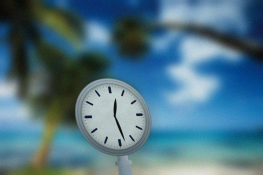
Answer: 12.28
